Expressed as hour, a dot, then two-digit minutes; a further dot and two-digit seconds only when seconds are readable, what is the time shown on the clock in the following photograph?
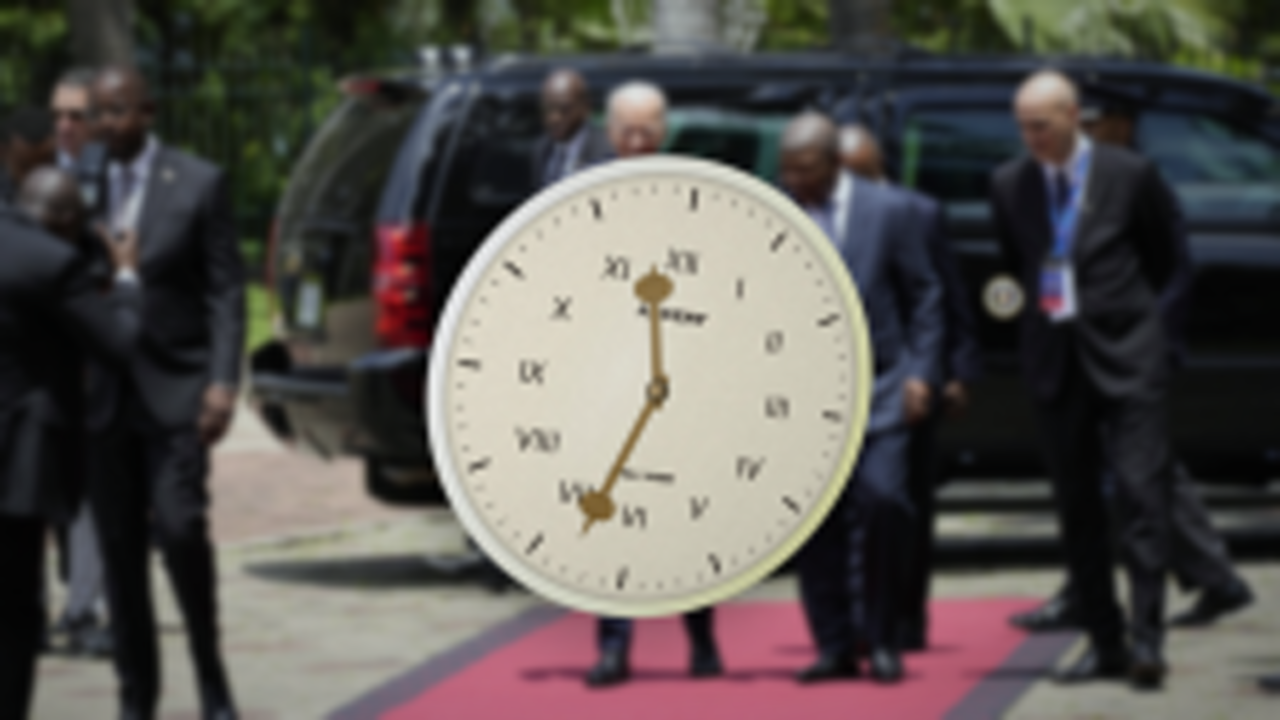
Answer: 11.33
